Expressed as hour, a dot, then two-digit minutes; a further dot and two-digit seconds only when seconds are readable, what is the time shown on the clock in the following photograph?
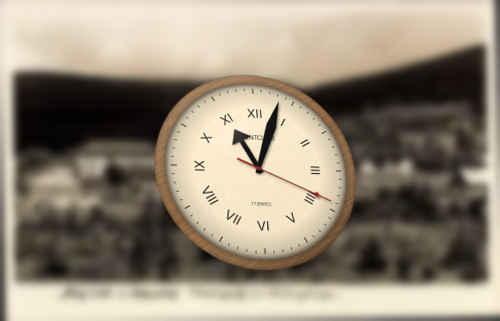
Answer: 11.03.19
